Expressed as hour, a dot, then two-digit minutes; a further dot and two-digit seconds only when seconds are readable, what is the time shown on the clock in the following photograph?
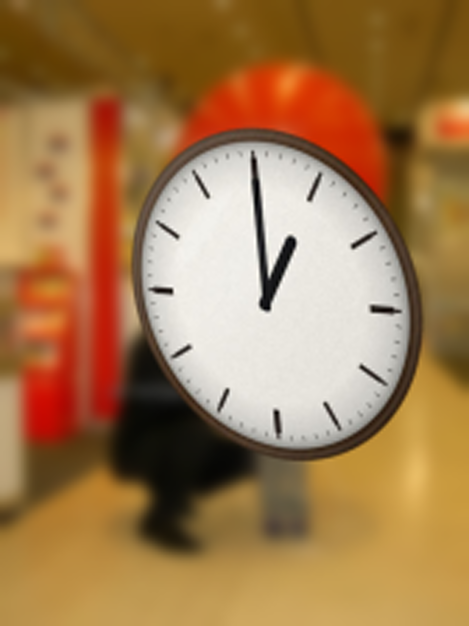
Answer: 1.00
